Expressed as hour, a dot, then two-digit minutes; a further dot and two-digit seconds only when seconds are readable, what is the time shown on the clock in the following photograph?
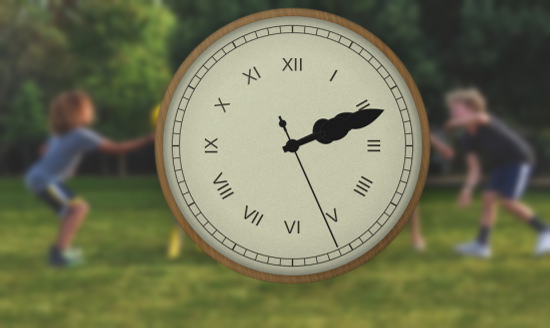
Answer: 2.11.26
